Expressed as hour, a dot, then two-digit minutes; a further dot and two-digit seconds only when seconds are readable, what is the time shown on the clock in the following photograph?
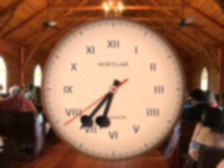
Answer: 6.36.39
